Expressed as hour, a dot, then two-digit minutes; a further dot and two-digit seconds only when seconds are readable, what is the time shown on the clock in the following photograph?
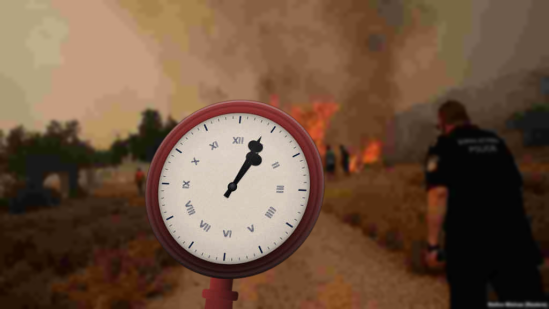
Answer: 1.04
